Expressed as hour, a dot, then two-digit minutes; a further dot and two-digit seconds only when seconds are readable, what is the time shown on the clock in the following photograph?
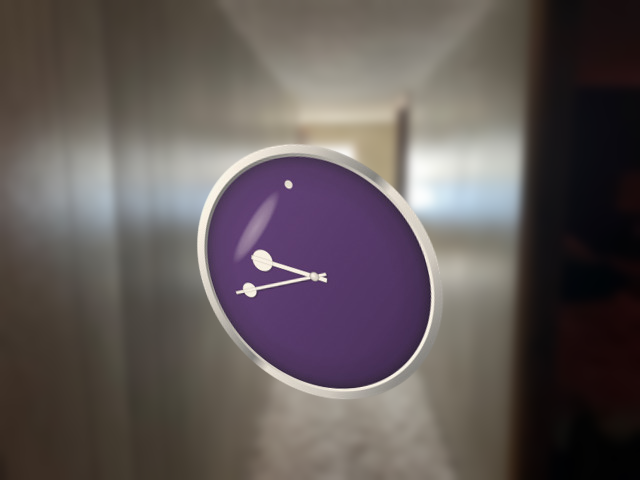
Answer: 9.44
